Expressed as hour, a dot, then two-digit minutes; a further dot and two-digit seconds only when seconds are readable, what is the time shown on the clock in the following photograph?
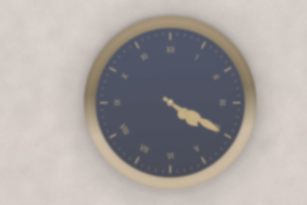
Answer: 4.20
